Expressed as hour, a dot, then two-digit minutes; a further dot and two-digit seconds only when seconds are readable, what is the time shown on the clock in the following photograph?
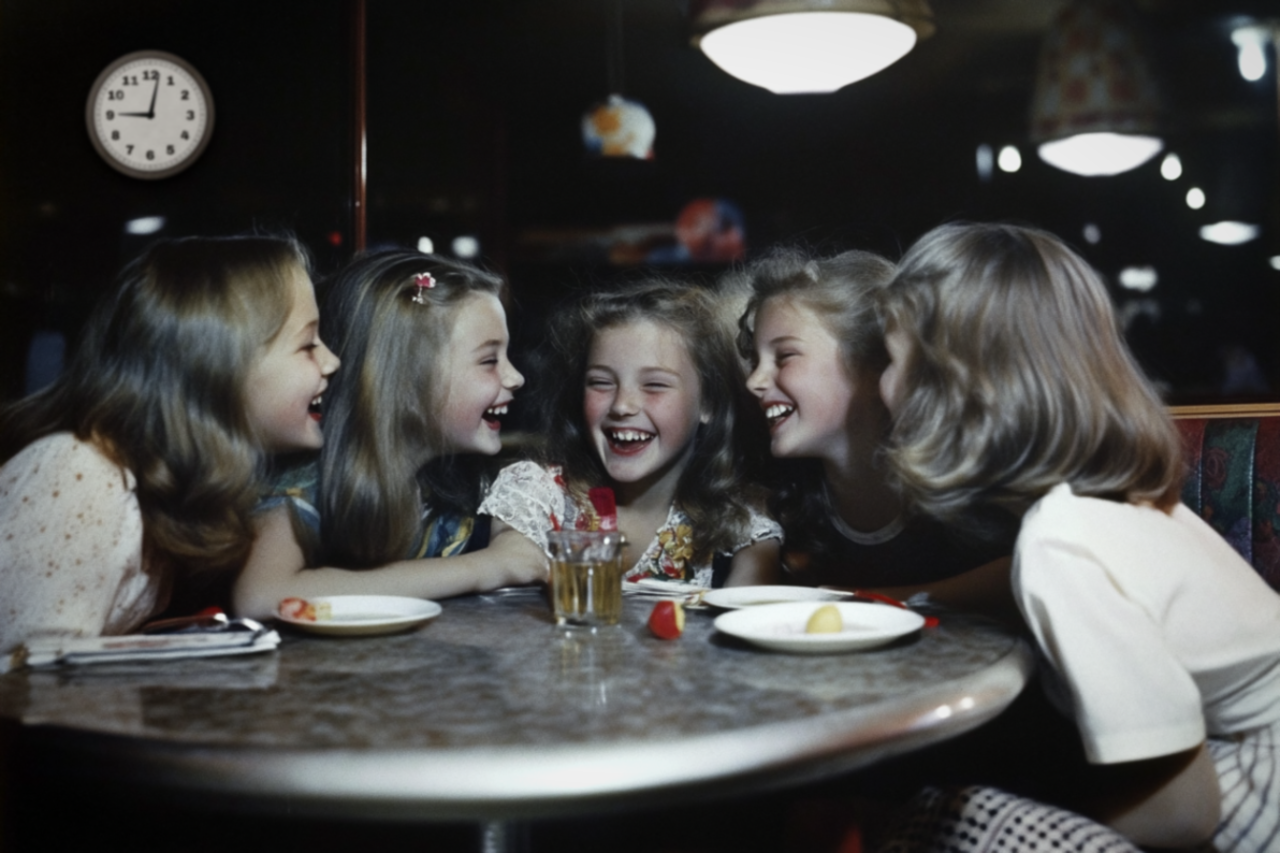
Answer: 9.02
